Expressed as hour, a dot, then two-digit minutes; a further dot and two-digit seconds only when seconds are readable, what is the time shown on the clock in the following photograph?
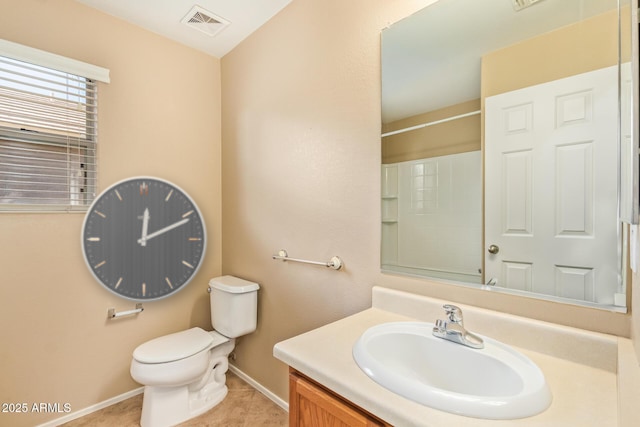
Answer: 12.11
